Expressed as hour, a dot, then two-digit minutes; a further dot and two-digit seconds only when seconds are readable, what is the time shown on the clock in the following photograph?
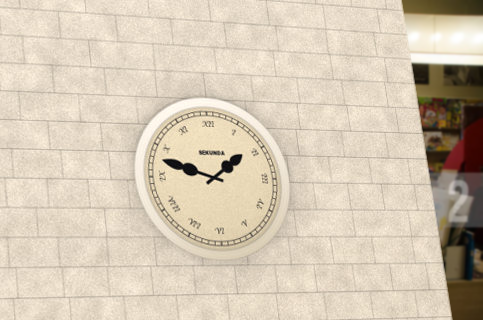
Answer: 1.48
